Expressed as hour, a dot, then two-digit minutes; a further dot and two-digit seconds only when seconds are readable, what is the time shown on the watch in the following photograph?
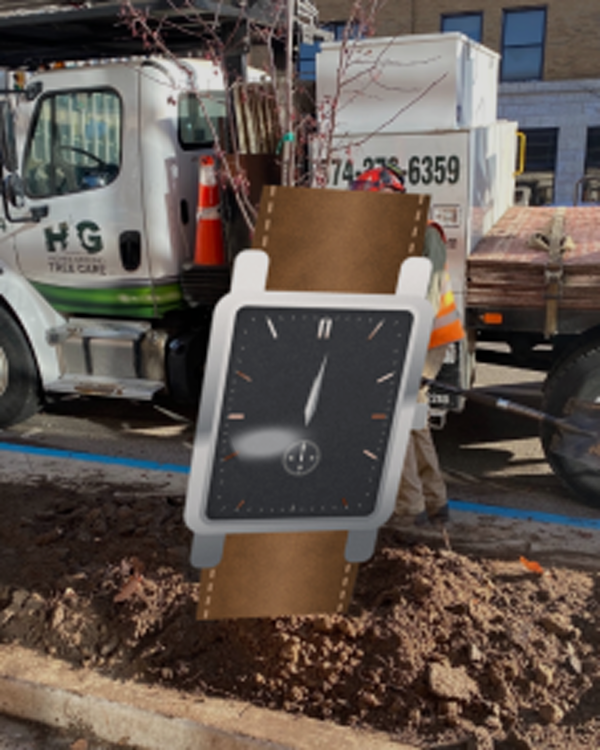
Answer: 12.01
